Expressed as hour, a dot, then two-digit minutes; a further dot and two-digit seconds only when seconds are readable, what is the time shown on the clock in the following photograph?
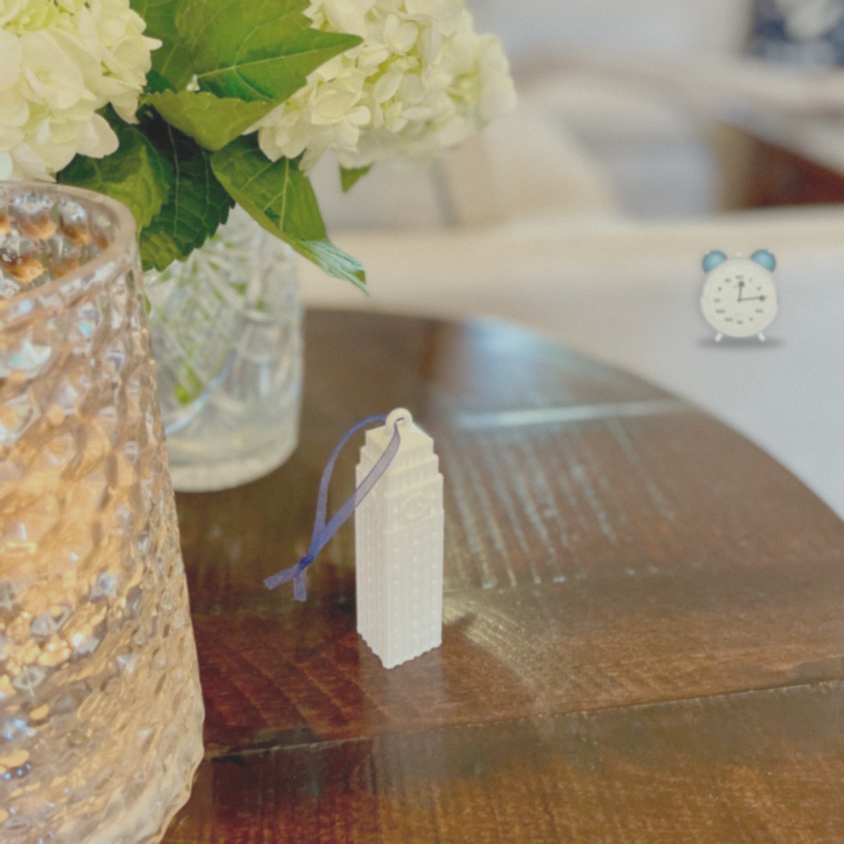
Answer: 12.14
